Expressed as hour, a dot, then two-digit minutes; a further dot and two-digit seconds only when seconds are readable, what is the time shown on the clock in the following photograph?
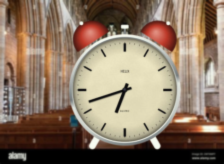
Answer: 6.42
